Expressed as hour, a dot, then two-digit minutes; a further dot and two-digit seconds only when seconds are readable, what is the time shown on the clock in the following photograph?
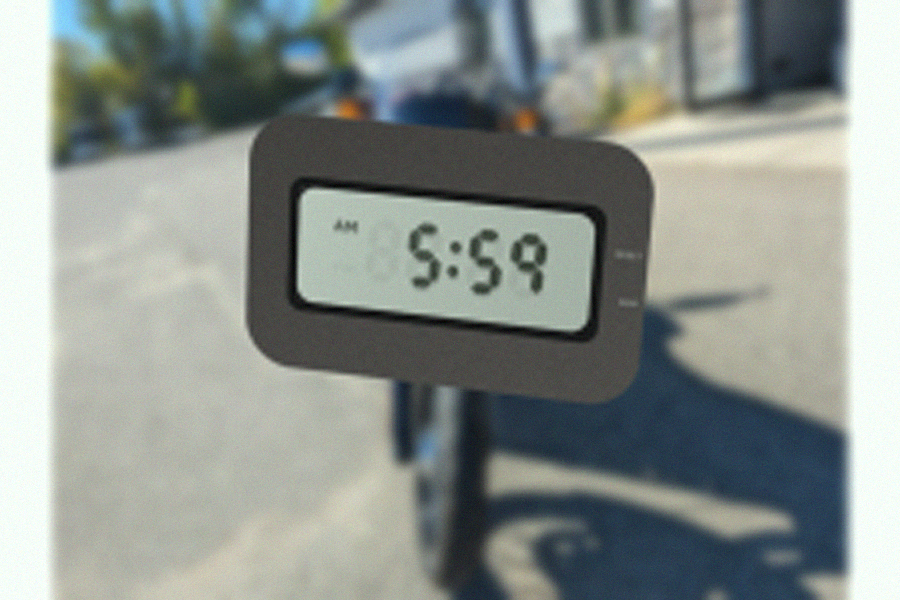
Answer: 5.59
